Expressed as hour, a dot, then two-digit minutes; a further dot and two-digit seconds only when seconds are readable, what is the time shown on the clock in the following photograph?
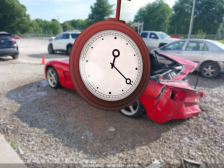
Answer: 12.21
